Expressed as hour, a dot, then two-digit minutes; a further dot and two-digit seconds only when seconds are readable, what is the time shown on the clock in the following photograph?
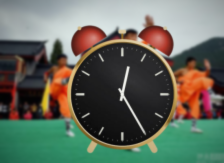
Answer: 12.25
